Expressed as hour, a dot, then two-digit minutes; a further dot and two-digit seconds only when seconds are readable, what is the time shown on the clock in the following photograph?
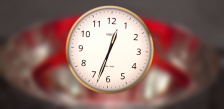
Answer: 12.33
